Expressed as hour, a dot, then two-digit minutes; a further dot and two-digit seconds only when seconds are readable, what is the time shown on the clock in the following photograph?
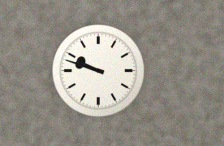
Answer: 9.48
